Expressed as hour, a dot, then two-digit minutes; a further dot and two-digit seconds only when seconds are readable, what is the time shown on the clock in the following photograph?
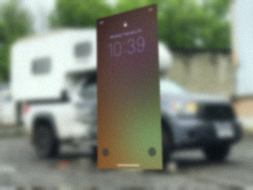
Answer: 10.39
